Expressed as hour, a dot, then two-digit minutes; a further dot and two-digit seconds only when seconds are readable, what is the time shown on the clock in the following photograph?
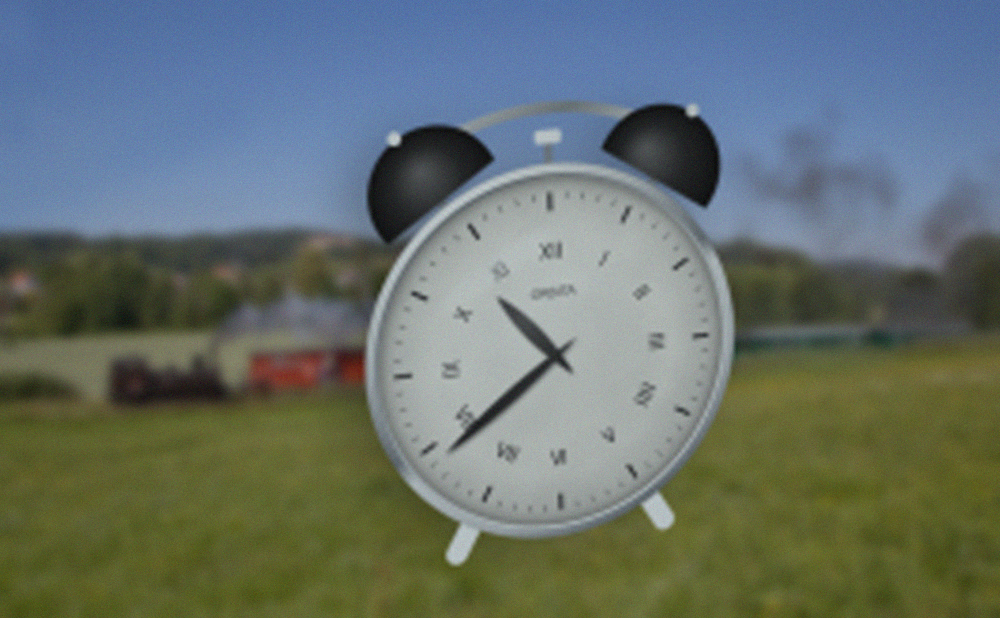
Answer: 10.39
